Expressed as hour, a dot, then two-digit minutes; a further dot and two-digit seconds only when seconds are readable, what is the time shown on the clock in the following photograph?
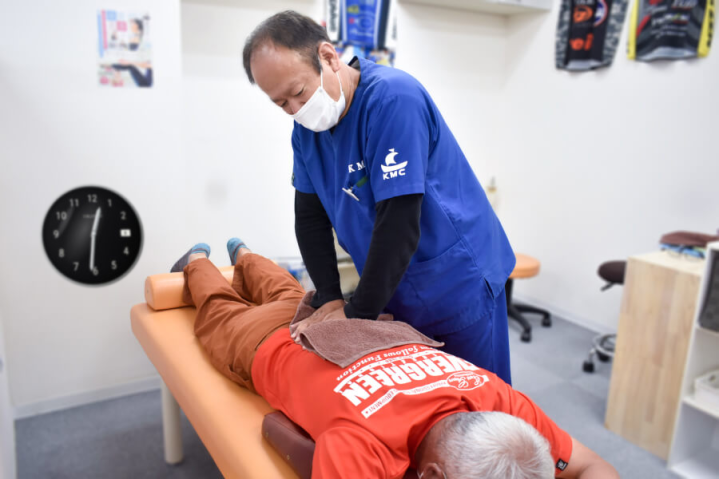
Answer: 12.31
